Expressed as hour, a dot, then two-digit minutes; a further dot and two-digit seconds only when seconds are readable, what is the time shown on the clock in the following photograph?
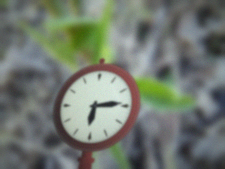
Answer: 6.14
